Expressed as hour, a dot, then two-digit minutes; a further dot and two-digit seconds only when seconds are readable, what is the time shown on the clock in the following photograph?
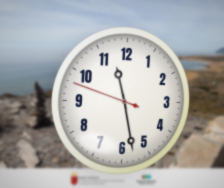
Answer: 11.27.48
